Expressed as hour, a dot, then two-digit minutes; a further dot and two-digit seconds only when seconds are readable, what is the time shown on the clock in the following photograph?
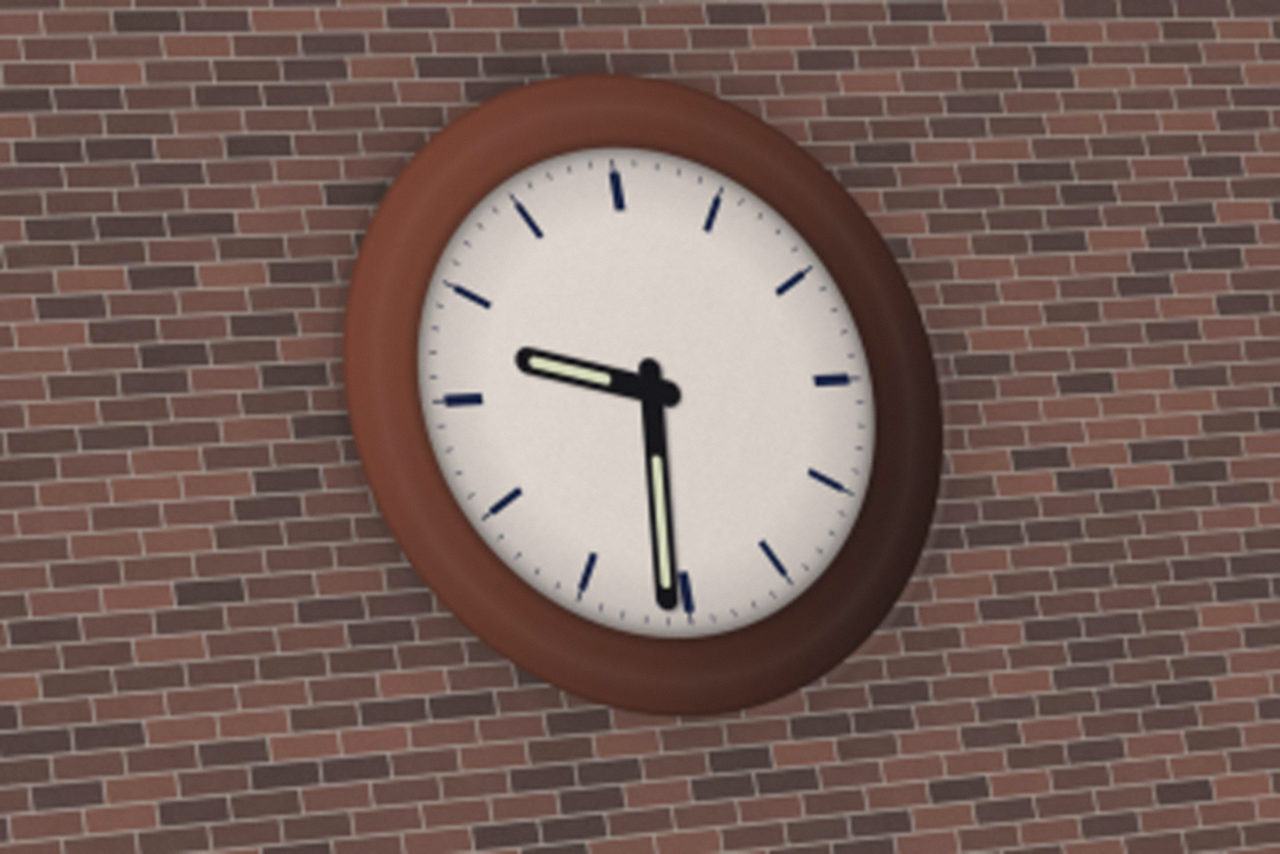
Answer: 9.31
